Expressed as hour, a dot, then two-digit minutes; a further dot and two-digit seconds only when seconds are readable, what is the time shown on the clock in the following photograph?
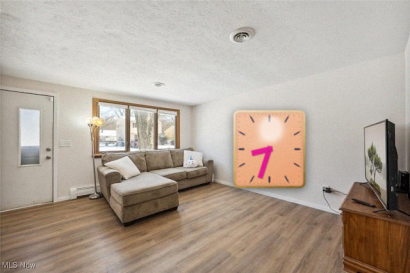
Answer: 8.33
